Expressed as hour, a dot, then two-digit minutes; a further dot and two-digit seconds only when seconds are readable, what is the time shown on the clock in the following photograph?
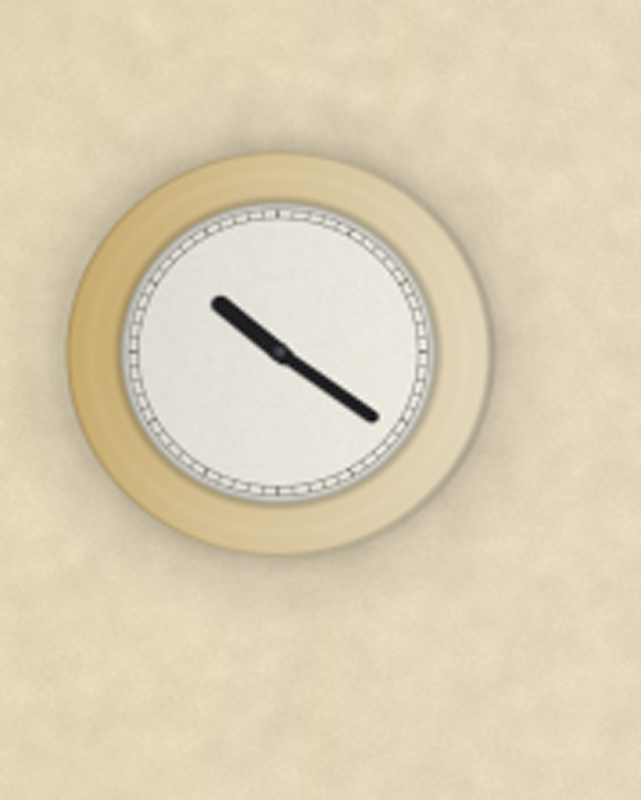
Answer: 10.21
